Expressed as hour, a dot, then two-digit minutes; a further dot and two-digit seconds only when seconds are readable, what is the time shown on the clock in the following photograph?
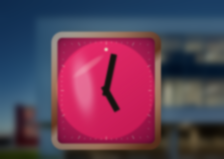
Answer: 5.02
